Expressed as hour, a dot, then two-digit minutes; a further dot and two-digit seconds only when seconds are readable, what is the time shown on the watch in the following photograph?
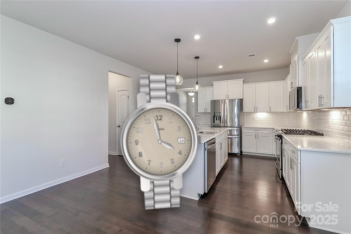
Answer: 3.58
